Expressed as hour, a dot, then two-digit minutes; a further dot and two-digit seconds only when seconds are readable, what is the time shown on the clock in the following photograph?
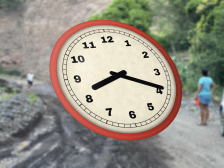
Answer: 8.19
